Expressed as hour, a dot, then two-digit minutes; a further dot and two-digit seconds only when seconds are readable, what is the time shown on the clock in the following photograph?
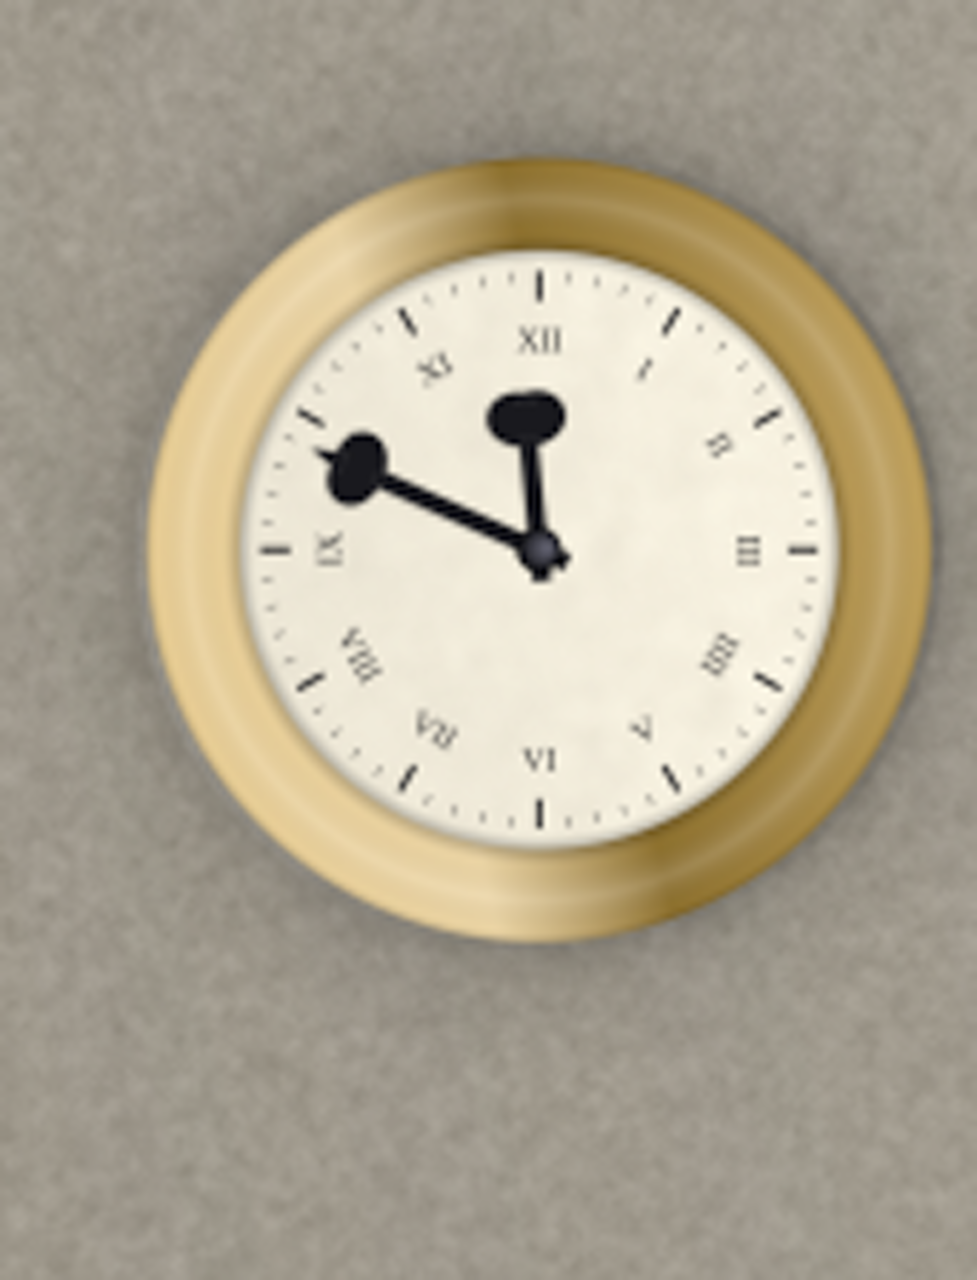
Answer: 11.49
